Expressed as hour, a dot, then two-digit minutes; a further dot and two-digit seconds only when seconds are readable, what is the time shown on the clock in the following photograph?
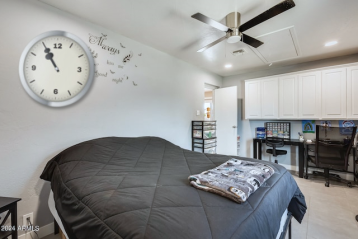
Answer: 10.55
